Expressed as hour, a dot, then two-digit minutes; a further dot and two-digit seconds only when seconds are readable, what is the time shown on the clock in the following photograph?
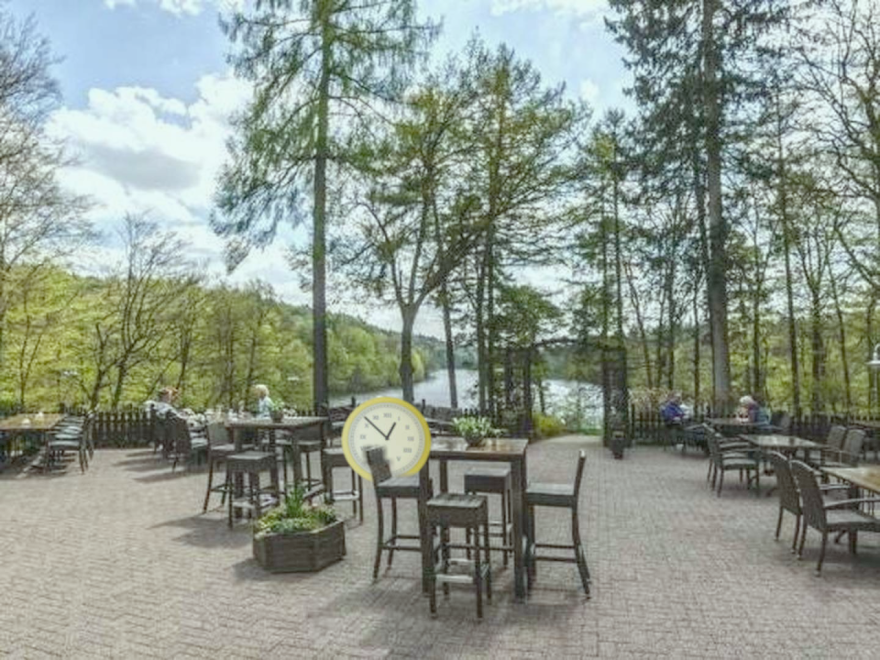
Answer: 12.52
